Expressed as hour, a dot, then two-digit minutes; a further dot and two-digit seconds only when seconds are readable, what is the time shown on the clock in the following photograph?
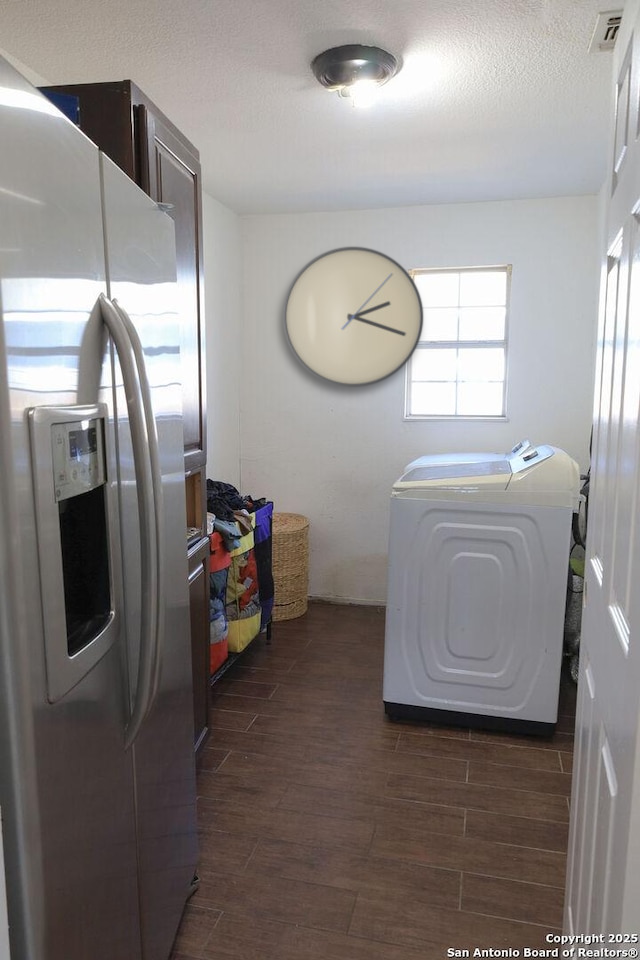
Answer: 2.18.07
